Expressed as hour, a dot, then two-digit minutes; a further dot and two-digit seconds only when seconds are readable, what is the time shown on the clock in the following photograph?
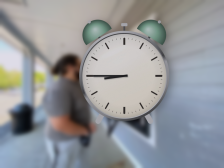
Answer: 8.45
